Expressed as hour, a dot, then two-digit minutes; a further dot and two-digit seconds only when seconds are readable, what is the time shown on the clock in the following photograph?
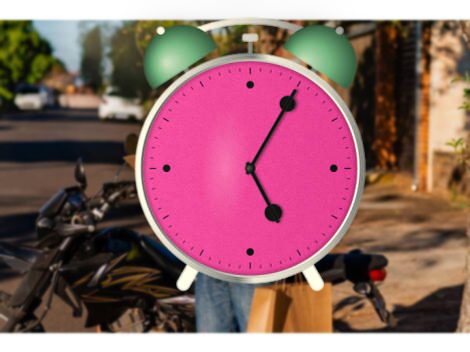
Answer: 5.05
